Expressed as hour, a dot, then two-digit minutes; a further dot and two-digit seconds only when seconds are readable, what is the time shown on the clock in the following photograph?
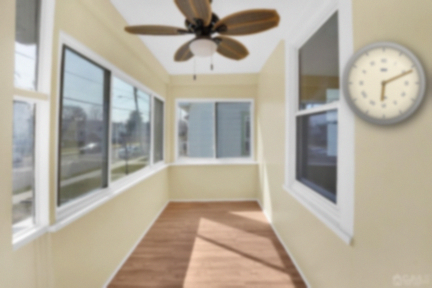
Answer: 6.11
